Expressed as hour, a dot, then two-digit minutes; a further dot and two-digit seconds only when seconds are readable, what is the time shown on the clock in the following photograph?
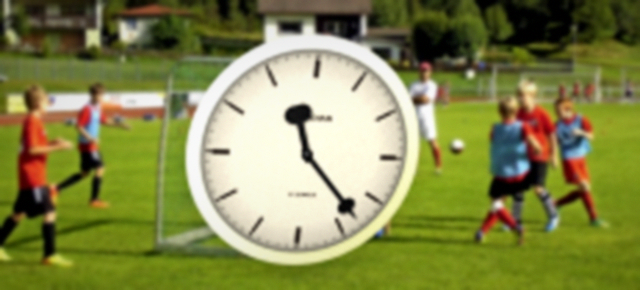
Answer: 11.23
